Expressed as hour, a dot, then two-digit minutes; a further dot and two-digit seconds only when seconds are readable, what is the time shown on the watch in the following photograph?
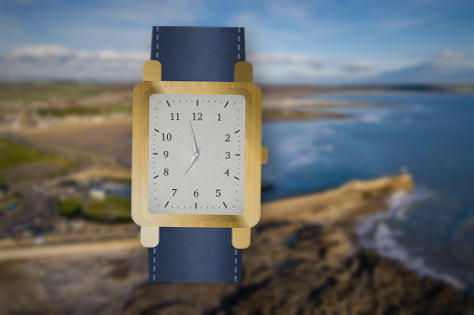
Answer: 6.58
